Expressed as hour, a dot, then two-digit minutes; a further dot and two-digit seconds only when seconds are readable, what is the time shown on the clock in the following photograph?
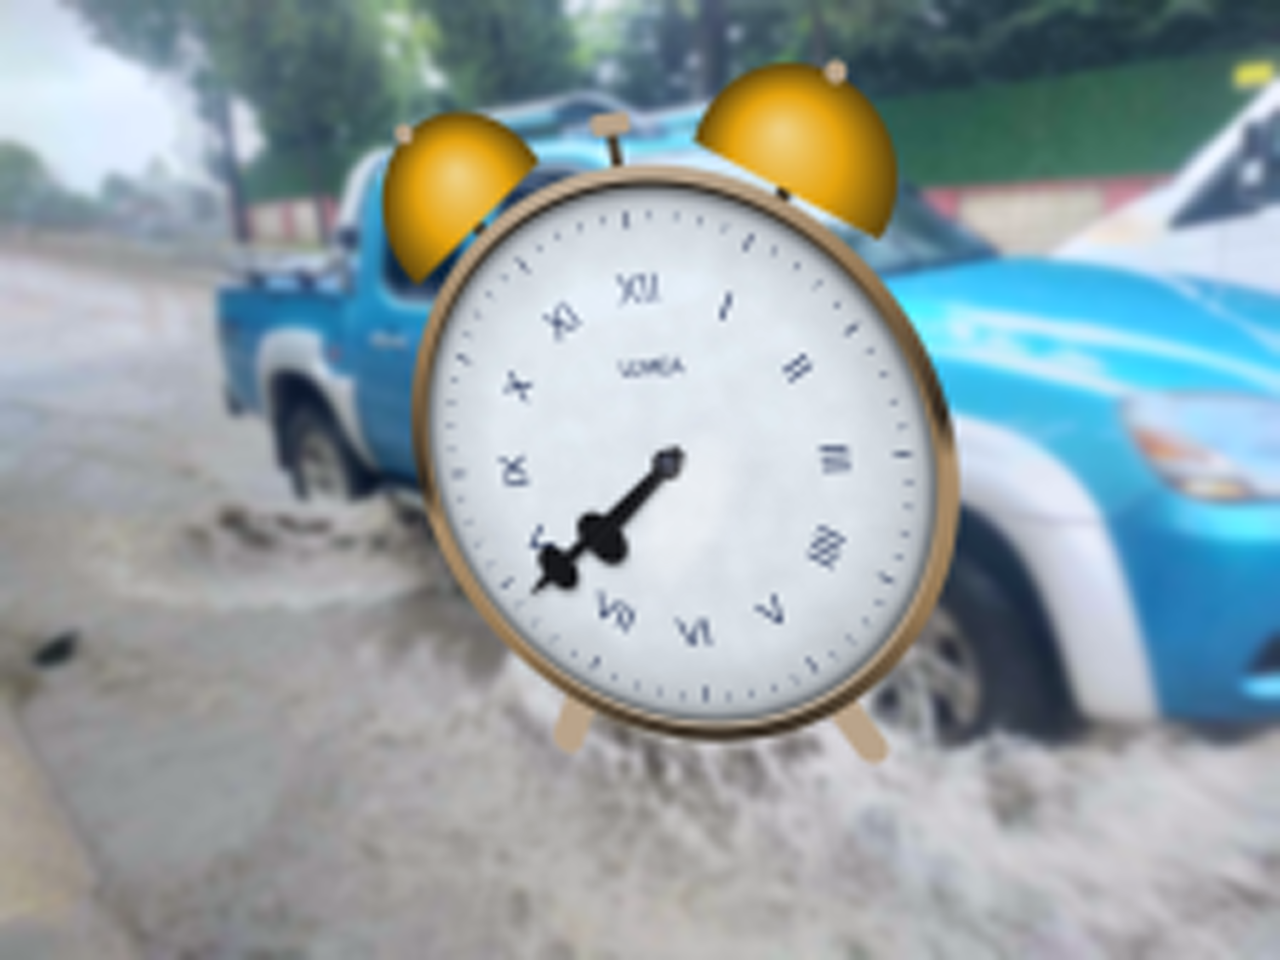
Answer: 7.39
